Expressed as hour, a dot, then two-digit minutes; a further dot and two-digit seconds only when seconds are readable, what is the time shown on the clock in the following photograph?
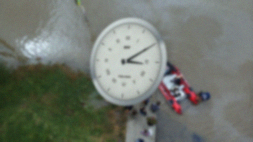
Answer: 3.10
